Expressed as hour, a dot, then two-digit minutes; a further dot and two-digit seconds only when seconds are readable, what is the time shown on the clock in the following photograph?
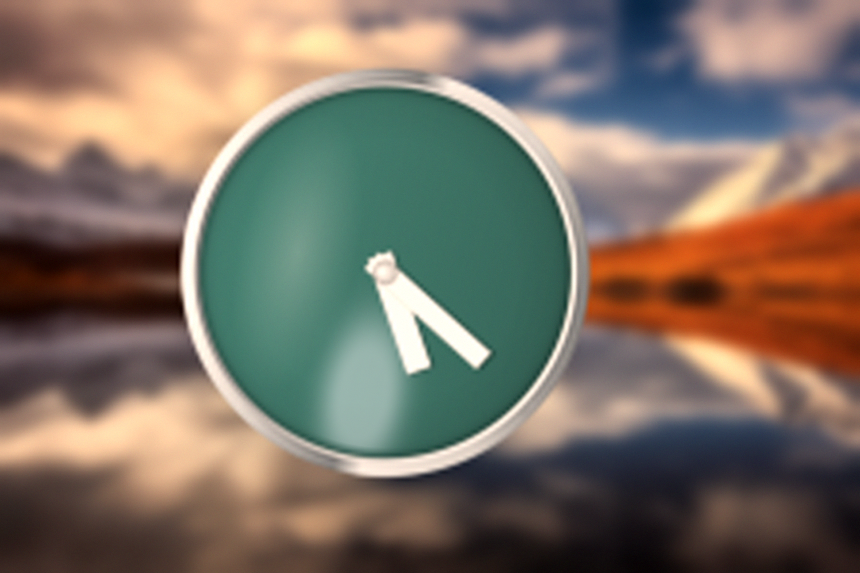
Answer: 5.22
